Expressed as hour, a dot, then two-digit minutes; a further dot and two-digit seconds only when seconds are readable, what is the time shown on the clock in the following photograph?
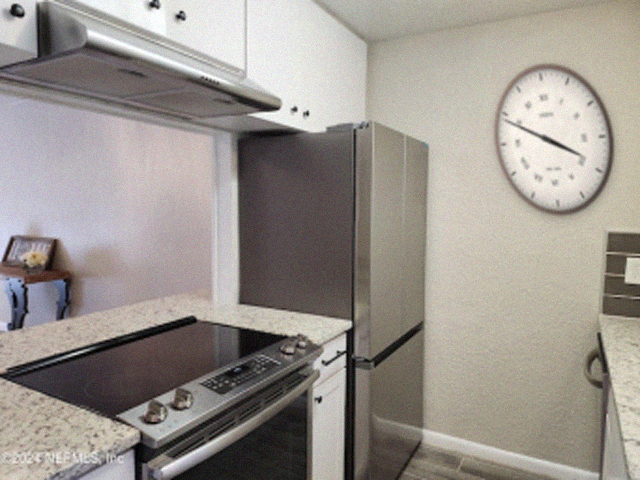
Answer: 3.49
